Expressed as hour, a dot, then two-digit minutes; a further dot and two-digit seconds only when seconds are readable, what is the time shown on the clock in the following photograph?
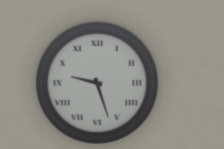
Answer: 9.27
